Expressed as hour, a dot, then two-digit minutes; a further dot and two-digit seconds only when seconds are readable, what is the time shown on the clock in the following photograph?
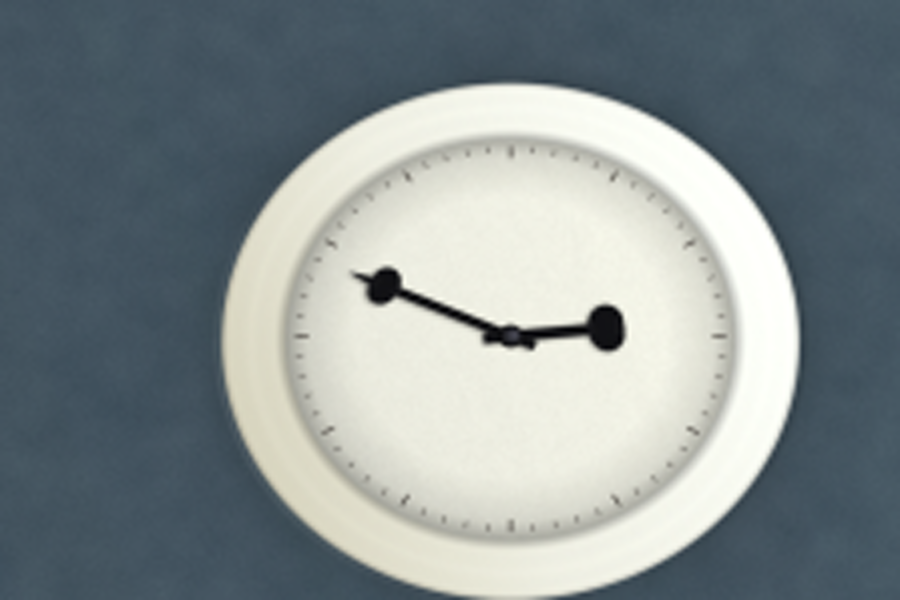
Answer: 2.49
